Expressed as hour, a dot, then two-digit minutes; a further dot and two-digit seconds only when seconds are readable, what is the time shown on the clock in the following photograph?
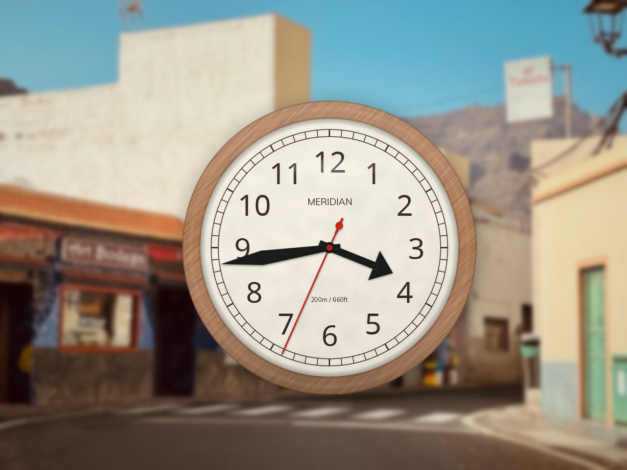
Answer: 3.43.34
